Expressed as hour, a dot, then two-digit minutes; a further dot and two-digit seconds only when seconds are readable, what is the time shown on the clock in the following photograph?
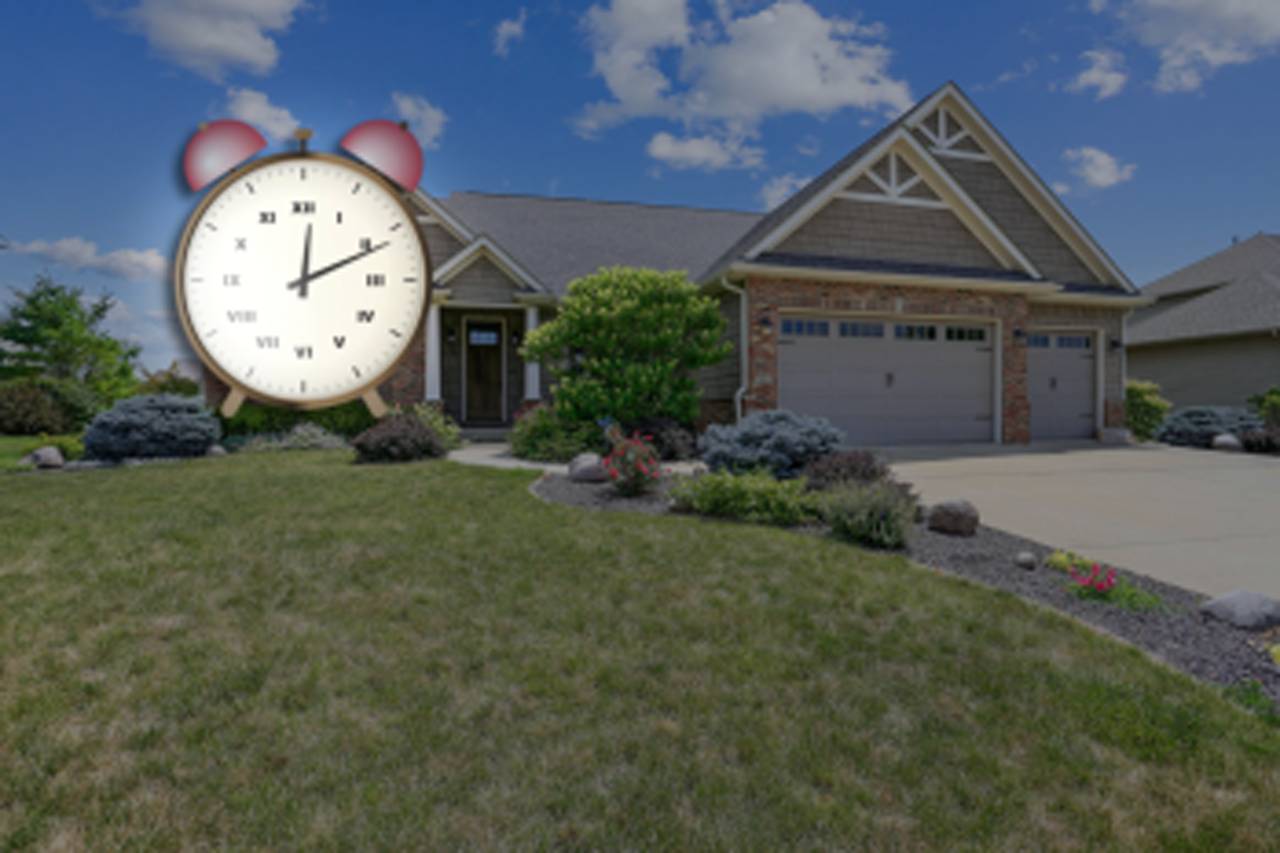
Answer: 12.11
